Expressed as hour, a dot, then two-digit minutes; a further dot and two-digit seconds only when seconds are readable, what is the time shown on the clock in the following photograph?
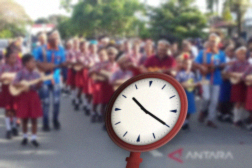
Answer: 10.20
